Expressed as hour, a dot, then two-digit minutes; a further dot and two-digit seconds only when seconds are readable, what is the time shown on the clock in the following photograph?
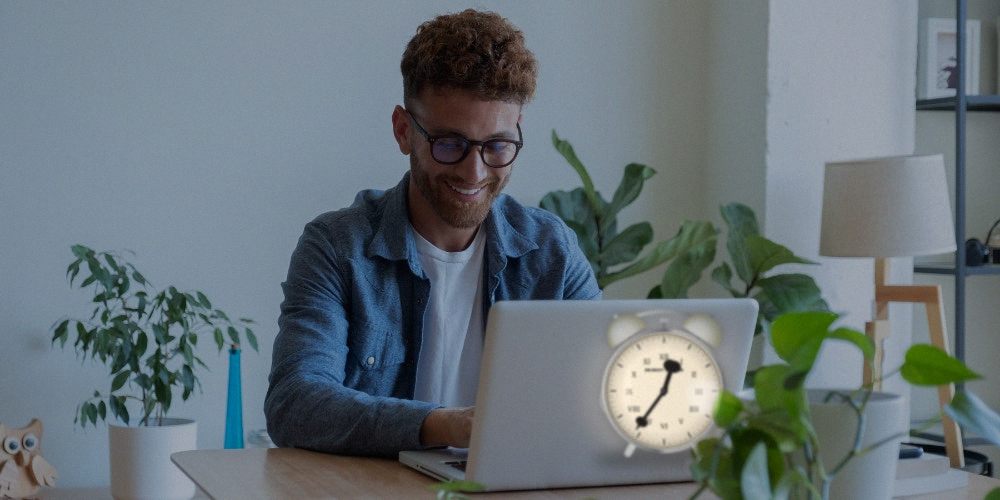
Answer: 12.36
